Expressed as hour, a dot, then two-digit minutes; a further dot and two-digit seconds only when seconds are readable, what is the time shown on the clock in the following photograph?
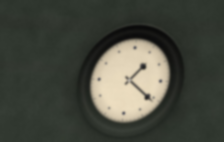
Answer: 1.21
